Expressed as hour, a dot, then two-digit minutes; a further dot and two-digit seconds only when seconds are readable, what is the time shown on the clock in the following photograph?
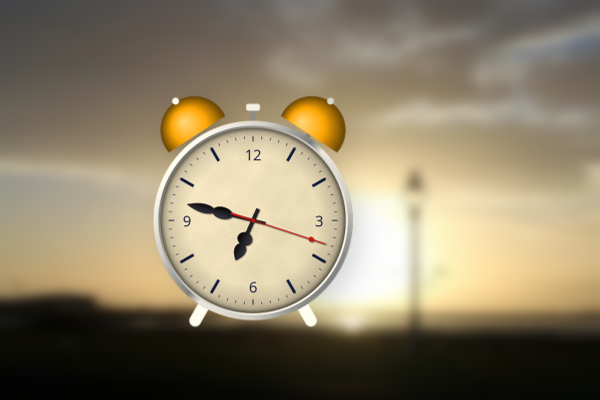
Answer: 6.47.18
